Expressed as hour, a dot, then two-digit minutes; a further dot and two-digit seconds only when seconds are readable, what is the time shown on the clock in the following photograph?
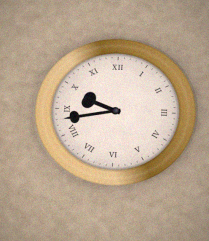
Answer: 9.43
